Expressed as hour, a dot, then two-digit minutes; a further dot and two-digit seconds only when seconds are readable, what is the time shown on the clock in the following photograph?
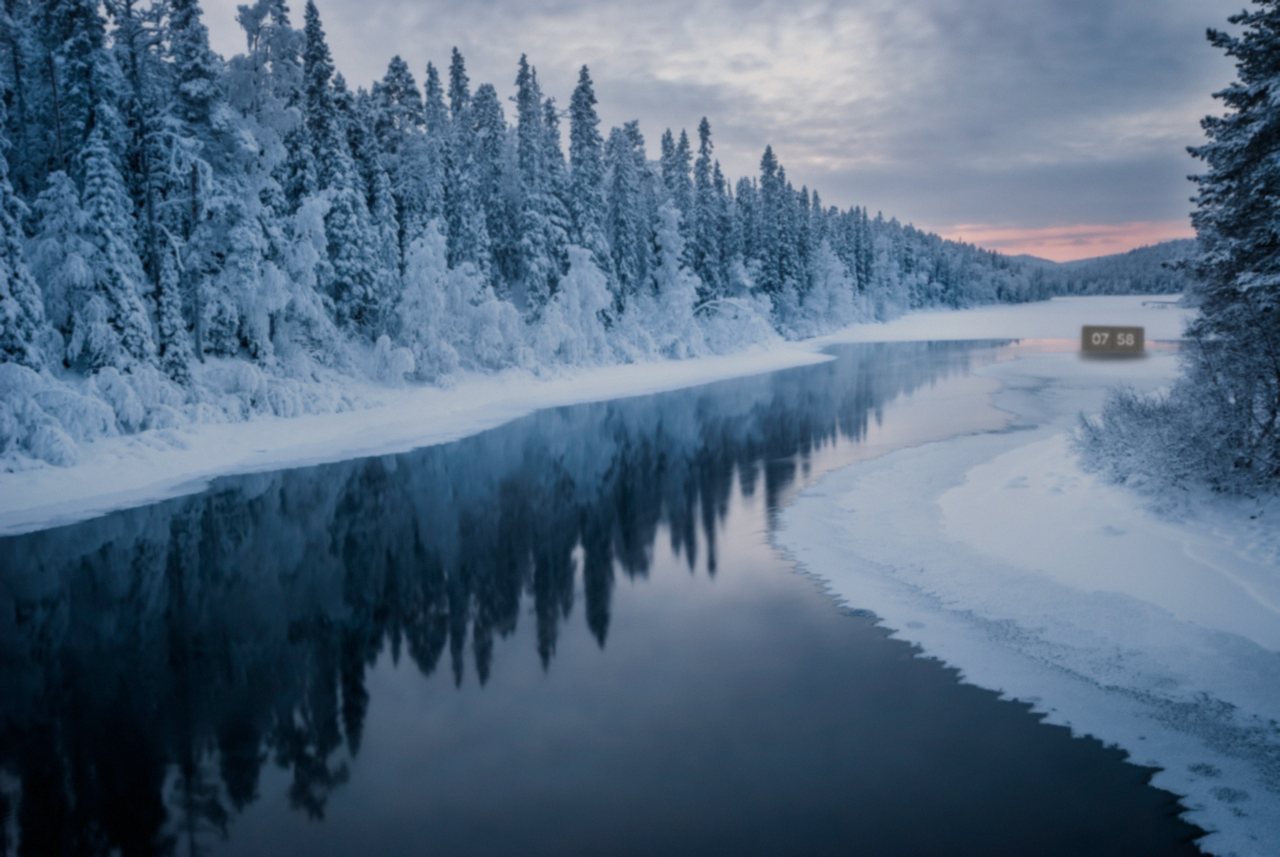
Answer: 7.58
